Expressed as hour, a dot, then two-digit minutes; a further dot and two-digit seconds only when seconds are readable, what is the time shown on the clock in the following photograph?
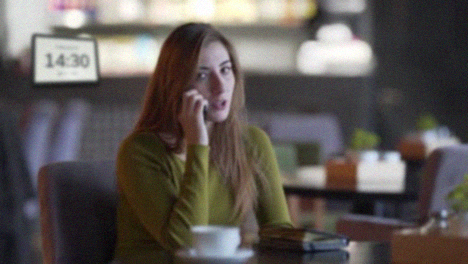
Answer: 14.30
